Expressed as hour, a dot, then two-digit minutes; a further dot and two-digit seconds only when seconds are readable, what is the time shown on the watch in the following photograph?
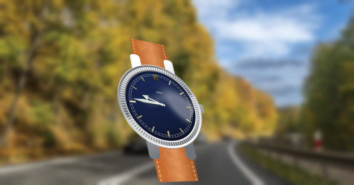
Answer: 9.46
